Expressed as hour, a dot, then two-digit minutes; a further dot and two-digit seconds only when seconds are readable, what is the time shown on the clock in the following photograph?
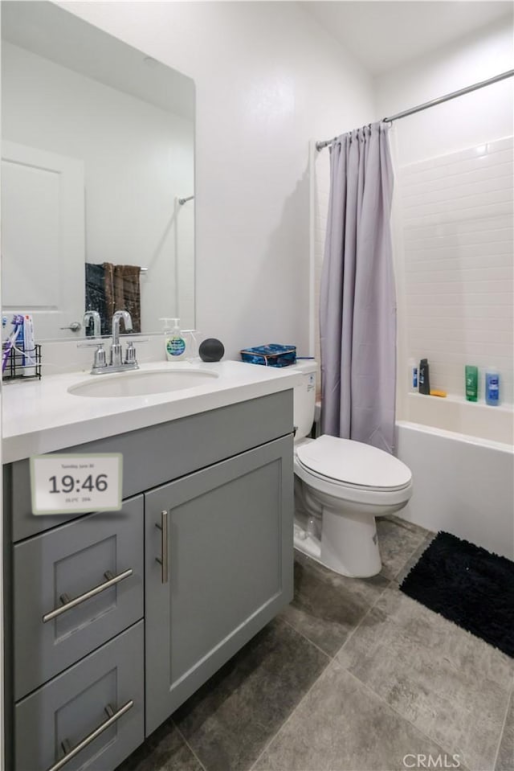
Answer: 19.46
